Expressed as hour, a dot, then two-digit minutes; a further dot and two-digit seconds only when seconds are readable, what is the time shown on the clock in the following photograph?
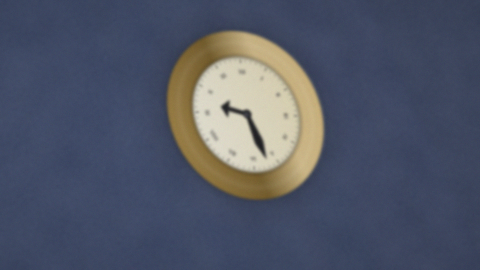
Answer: 9.27
